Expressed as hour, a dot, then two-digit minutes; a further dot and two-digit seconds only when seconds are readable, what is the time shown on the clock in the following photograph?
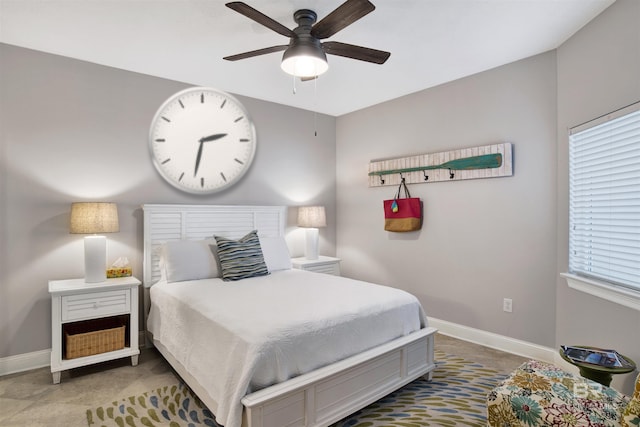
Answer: 2.32
